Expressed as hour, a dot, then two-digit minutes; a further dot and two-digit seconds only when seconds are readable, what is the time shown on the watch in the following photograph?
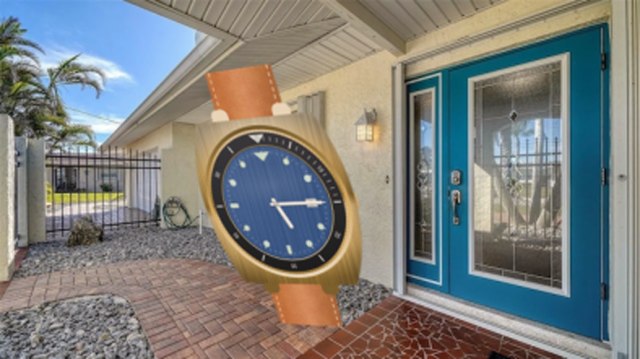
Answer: 5.15
